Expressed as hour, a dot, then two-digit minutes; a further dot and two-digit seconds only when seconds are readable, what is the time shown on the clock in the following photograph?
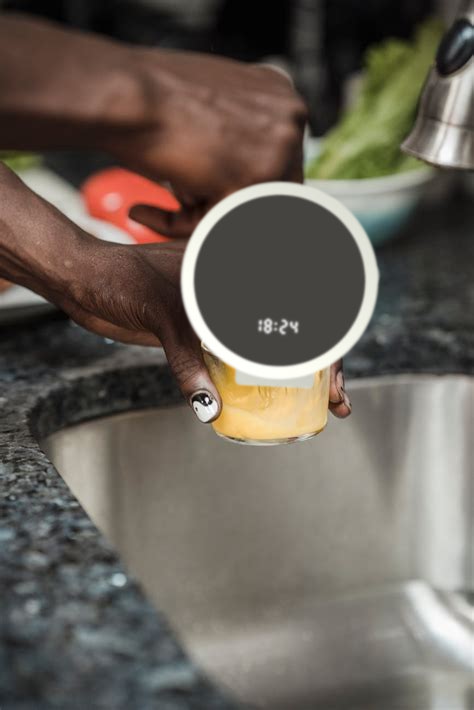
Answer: 18.24
